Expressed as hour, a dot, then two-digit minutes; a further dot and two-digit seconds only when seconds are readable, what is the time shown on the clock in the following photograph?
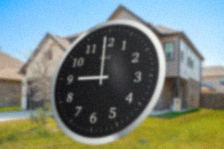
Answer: 8.59
